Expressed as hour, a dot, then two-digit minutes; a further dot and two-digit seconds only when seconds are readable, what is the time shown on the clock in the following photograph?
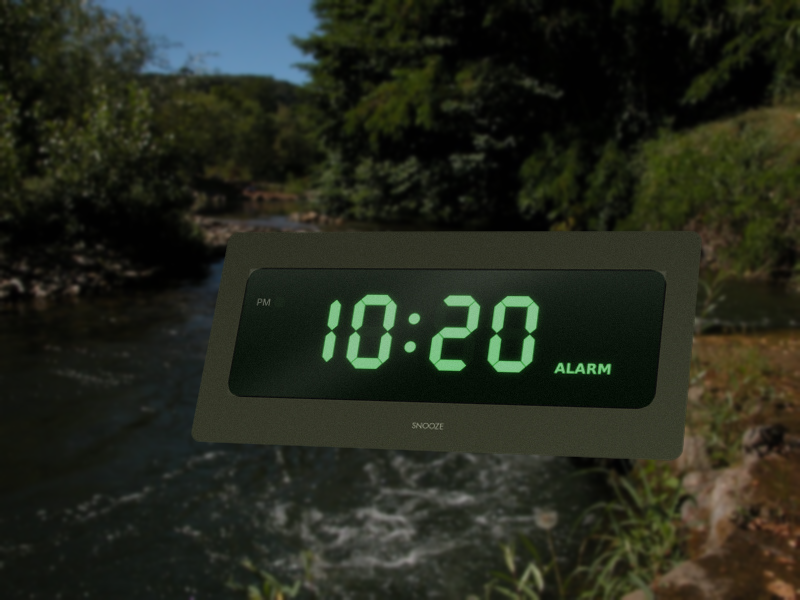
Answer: 10.20
